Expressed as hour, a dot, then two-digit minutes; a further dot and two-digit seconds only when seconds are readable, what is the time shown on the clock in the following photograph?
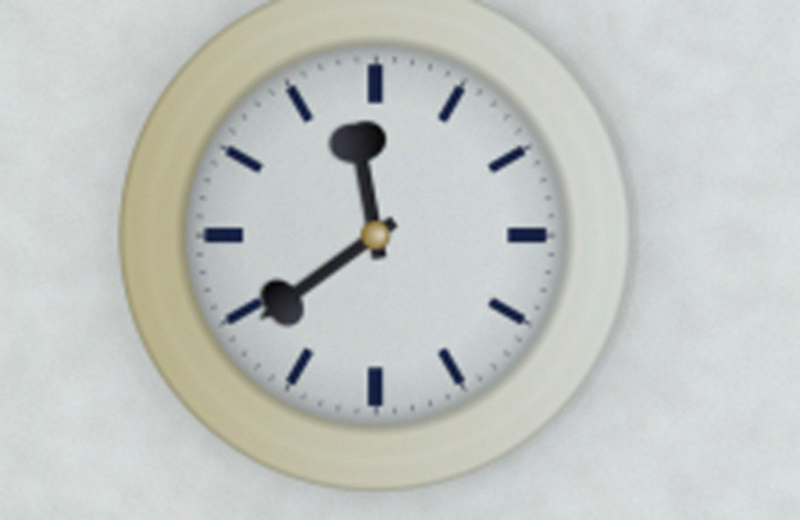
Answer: 11.39
